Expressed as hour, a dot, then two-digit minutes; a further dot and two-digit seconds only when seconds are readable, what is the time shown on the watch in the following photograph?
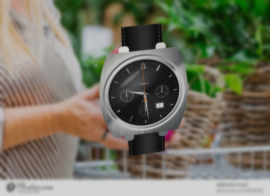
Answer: 9.29
